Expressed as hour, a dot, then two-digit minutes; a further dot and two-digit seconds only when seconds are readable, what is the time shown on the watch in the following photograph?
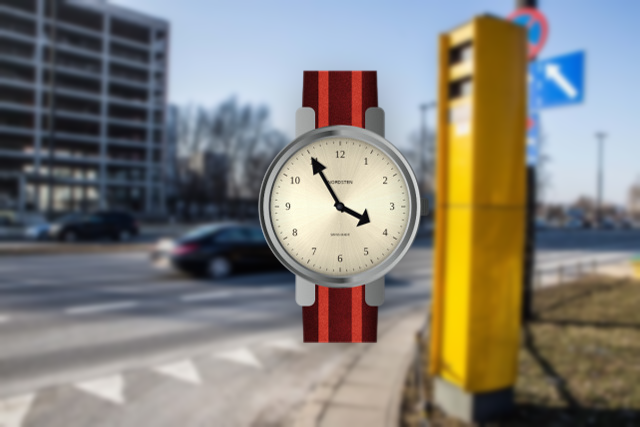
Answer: 3.55
